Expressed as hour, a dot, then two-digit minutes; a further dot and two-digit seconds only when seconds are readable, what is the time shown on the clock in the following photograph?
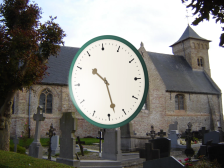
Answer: 10.28
